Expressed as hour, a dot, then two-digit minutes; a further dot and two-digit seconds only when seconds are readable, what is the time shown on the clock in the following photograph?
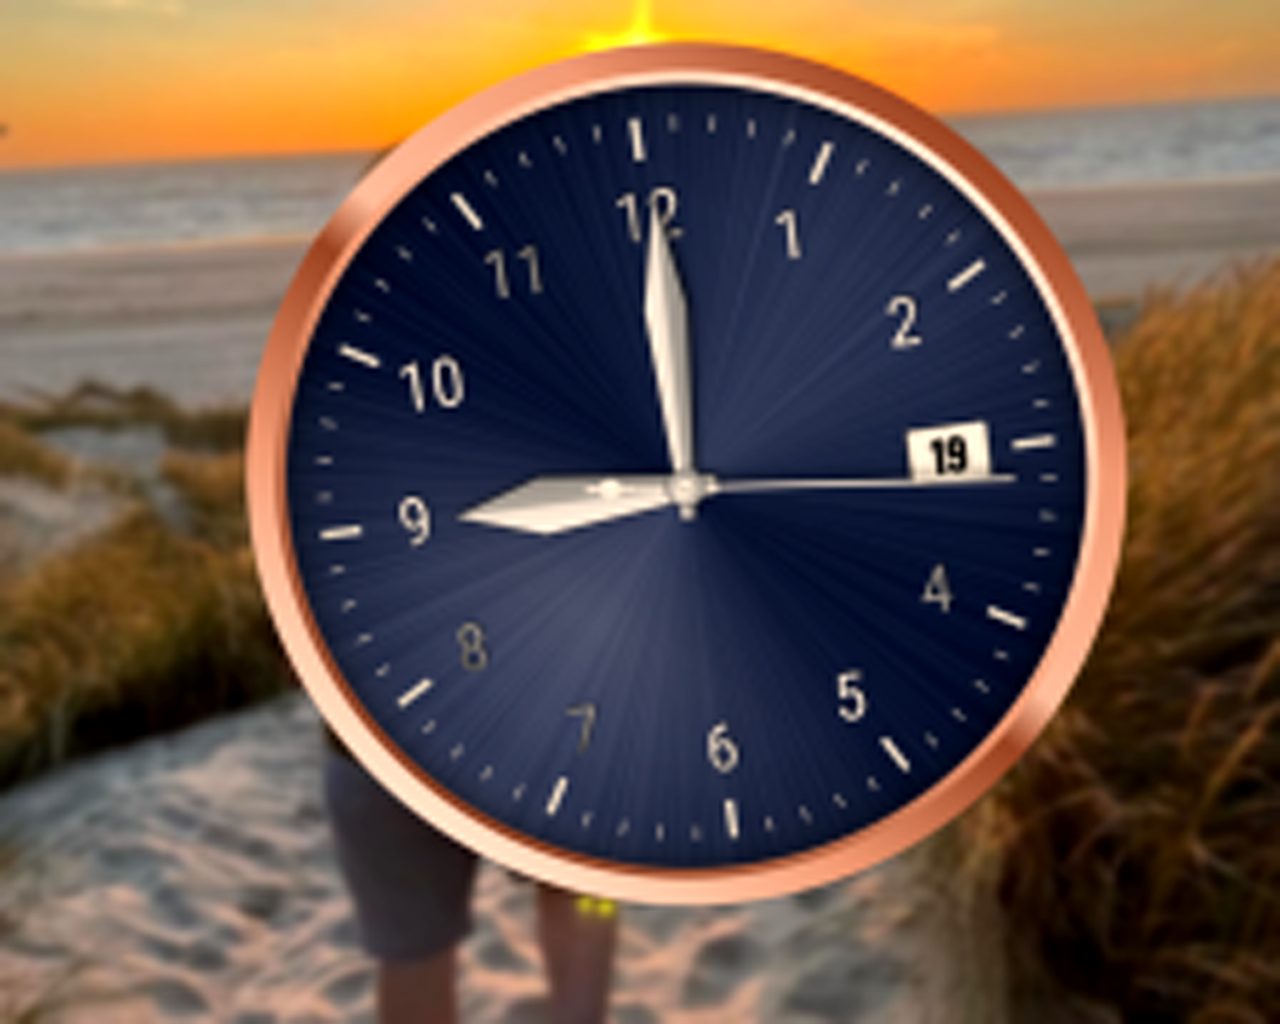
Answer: 9.00.16
